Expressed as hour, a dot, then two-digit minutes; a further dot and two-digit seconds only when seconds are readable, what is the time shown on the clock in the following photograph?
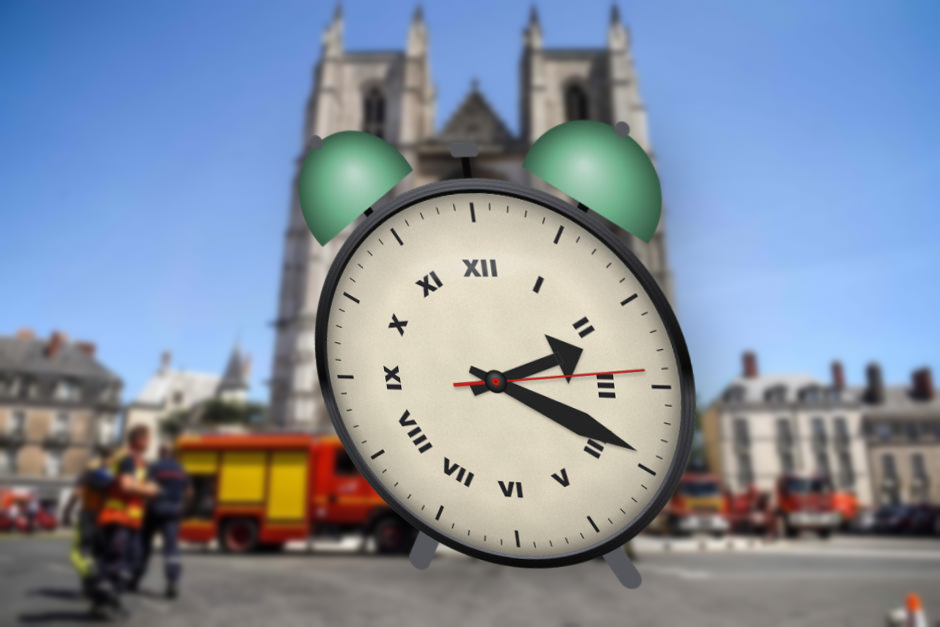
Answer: 2.19.14
